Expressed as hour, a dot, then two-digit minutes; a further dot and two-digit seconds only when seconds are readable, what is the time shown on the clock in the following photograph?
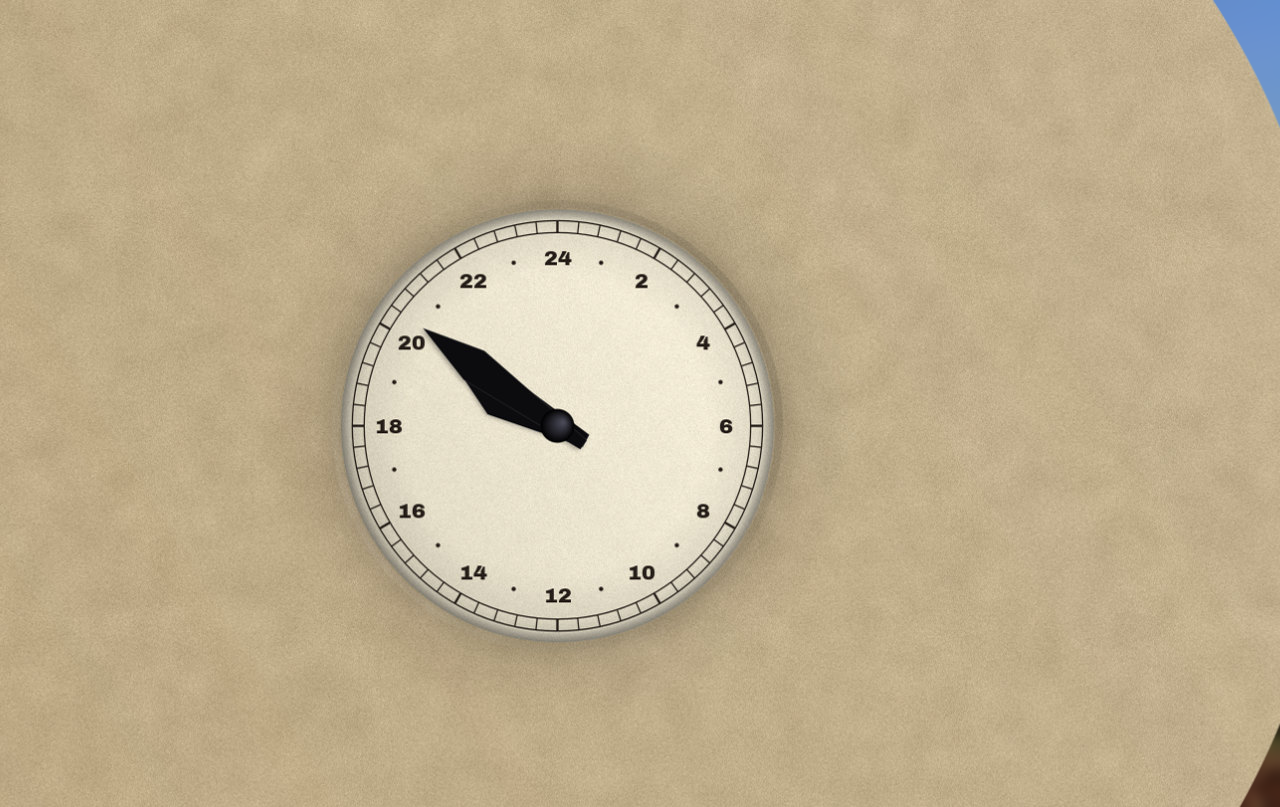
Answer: 19.51
